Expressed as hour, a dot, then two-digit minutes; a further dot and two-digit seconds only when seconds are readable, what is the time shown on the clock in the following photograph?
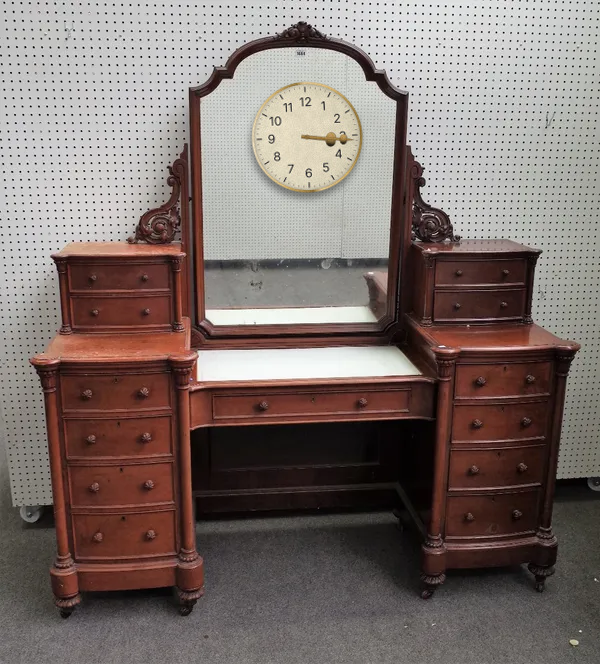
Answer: 3.16
